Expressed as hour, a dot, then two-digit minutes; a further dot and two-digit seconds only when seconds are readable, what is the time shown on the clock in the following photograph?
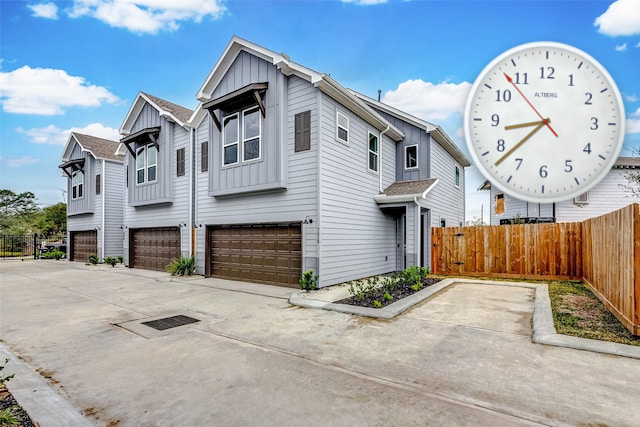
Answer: 8.37.53
